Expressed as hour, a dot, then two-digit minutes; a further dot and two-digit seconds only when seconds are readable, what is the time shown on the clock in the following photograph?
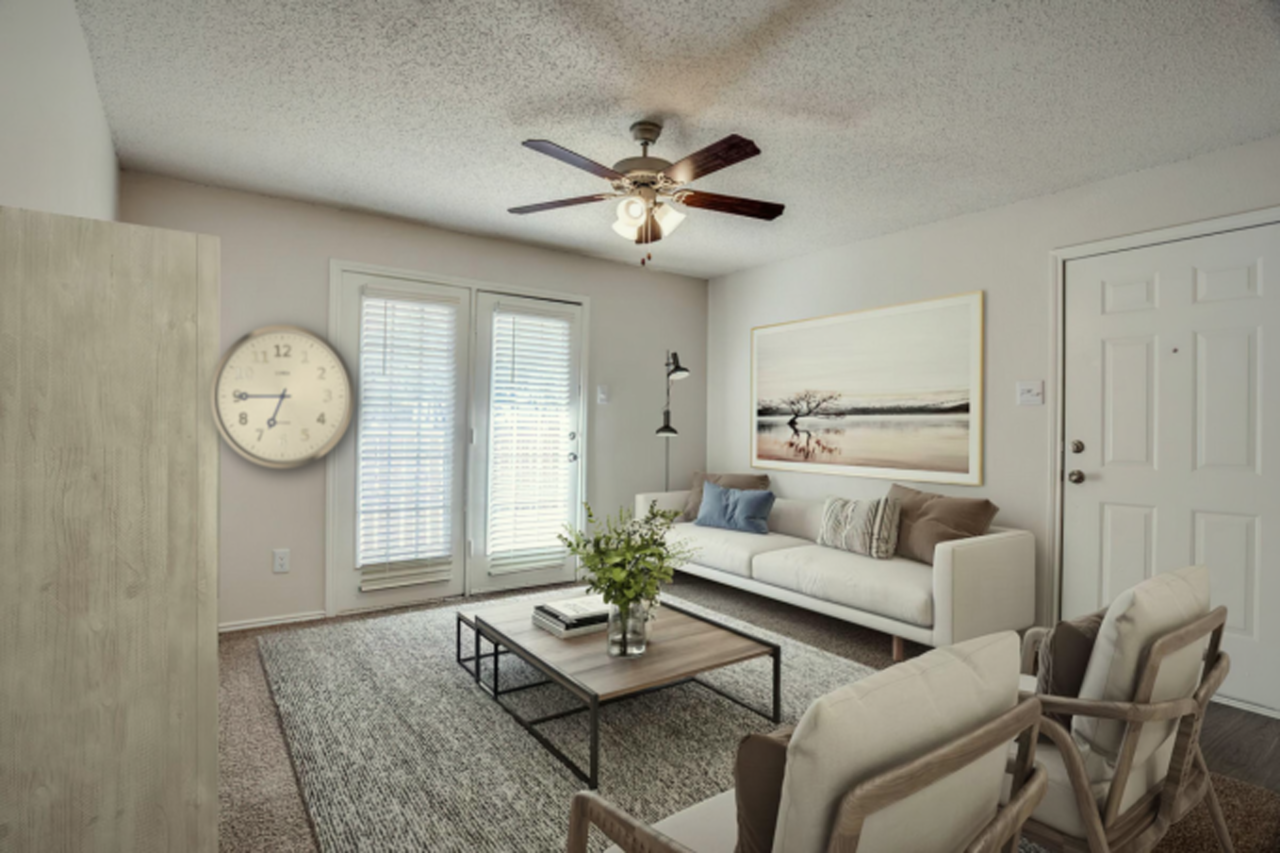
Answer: 6.45
